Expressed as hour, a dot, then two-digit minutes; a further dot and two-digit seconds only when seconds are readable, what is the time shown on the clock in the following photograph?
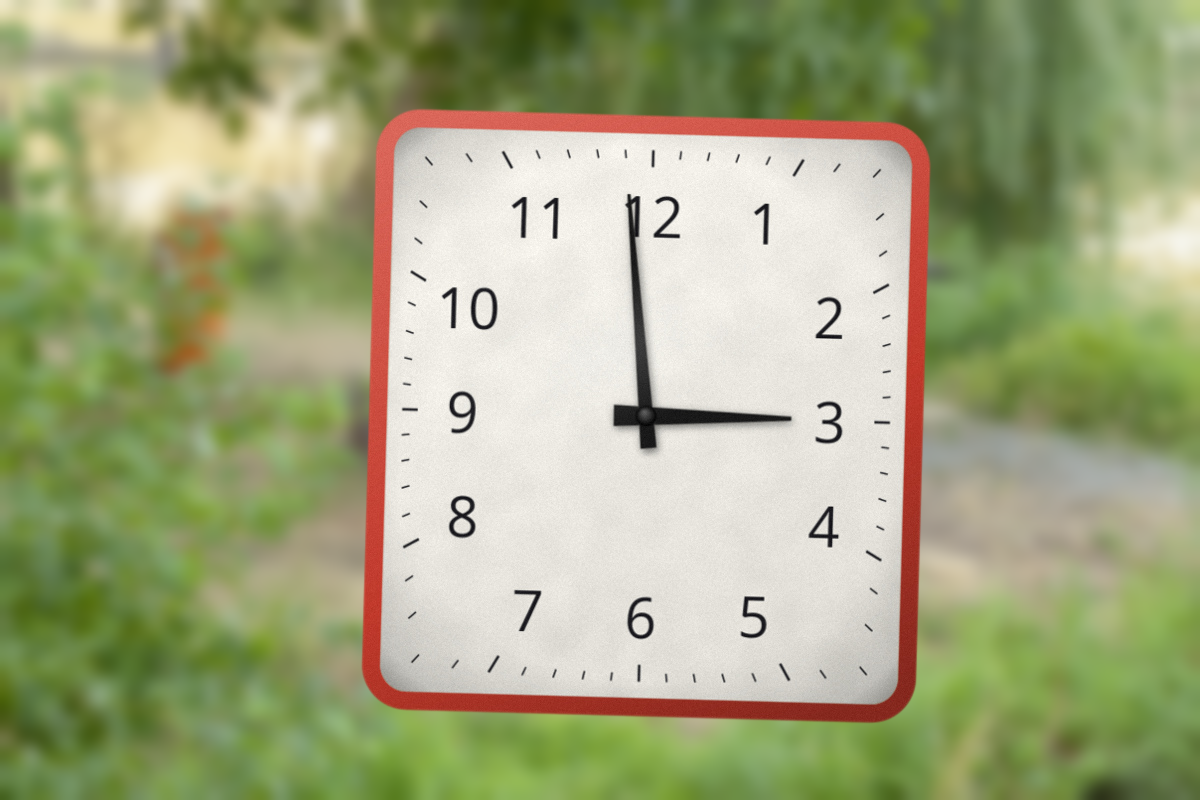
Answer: 2.59
